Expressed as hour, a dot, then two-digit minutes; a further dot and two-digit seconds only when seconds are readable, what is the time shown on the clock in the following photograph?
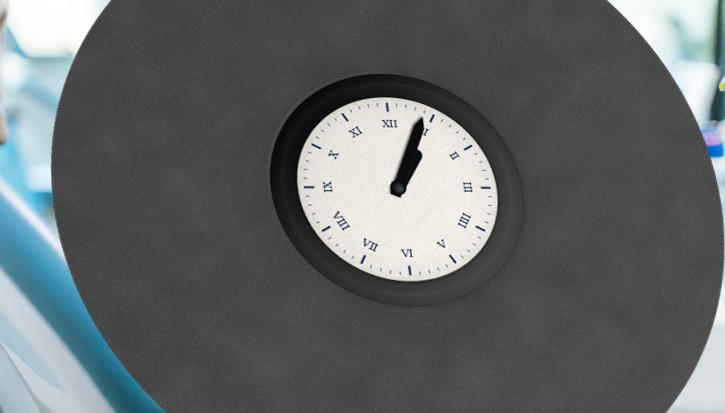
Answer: 1.04
